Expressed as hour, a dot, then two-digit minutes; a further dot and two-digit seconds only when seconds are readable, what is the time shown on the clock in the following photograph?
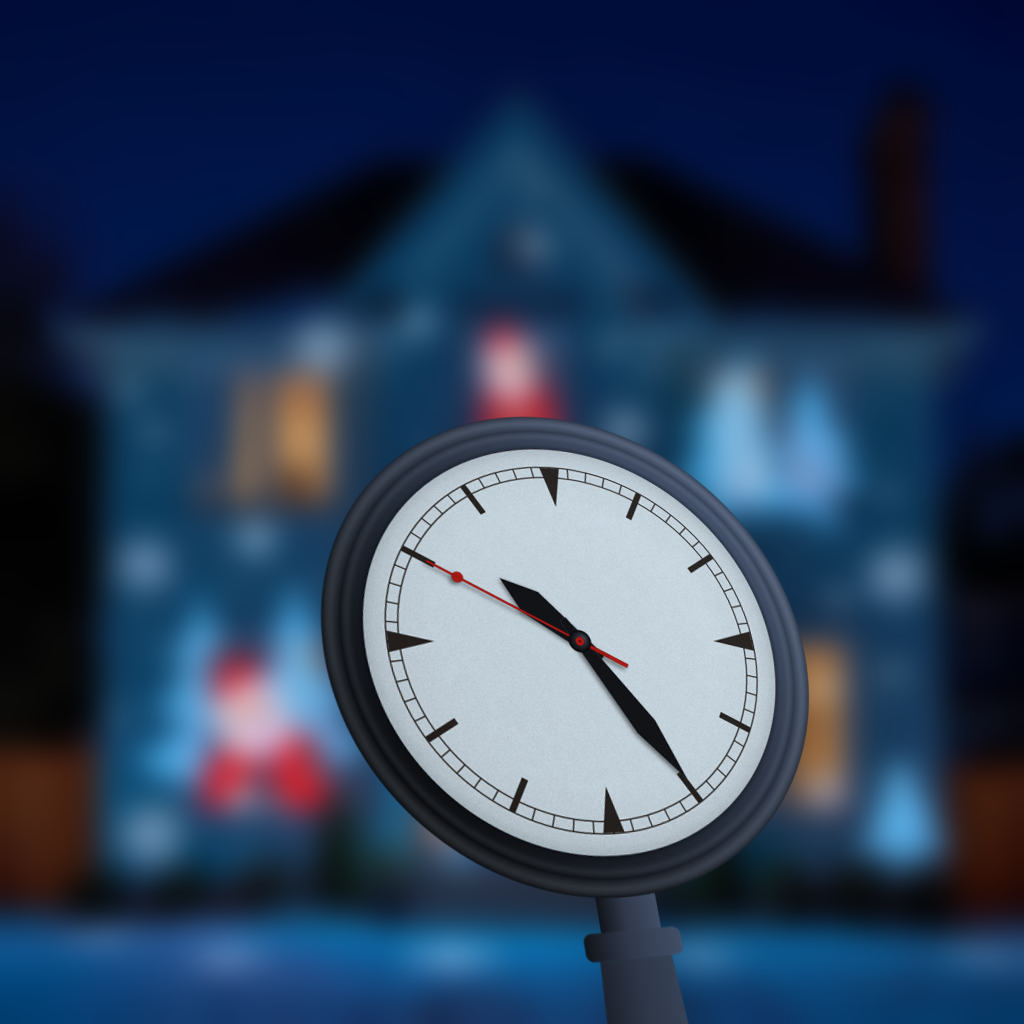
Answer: 10.24.50
